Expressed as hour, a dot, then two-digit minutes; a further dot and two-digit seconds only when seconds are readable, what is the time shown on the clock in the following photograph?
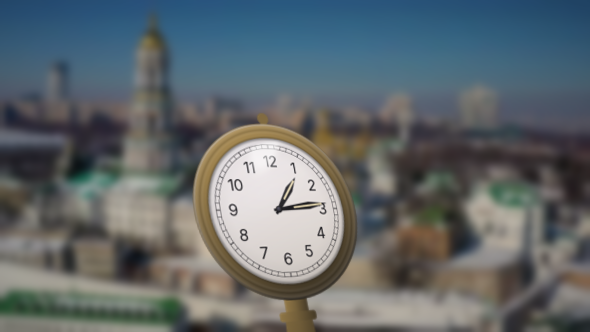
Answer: 1.14
